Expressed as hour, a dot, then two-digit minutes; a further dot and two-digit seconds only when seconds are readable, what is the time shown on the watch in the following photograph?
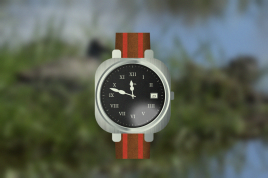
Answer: 11.48
